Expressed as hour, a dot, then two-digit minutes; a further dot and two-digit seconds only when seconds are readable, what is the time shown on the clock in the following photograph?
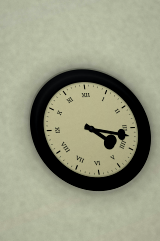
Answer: 4.17
